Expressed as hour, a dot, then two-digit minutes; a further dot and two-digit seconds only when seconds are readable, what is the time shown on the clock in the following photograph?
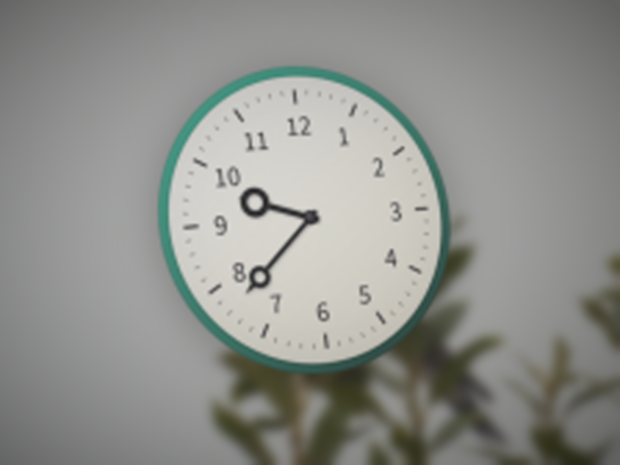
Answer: 9.38
